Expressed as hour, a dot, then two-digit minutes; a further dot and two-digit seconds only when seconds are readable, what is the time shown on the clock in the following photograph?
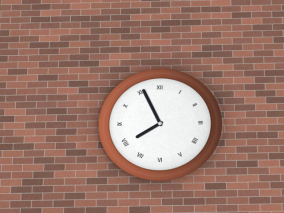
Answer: 7.56
